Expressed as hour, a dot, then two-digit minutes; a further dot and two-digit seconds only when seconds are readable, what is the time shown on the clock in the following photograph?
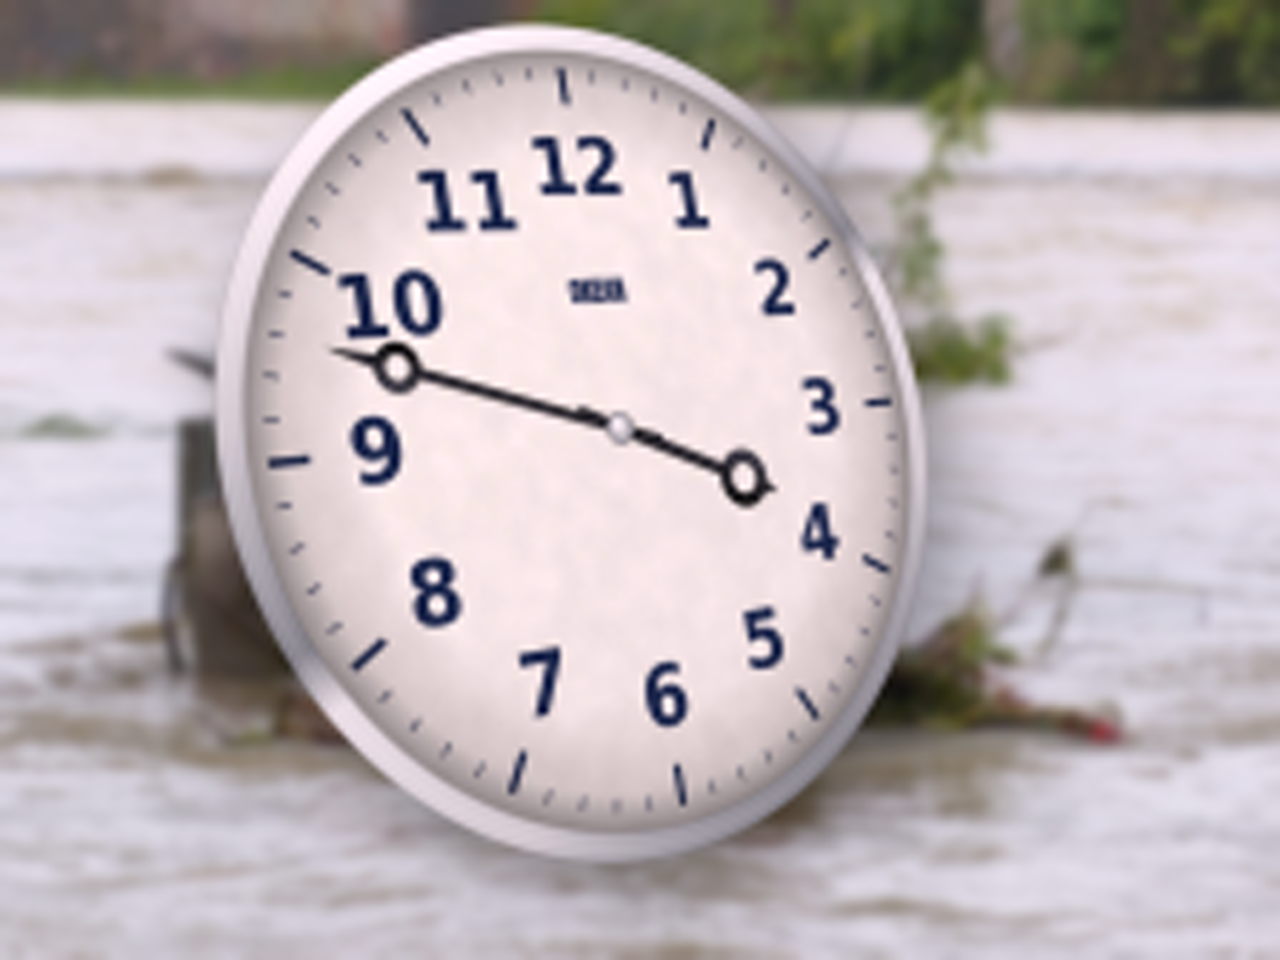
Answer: 3.48
